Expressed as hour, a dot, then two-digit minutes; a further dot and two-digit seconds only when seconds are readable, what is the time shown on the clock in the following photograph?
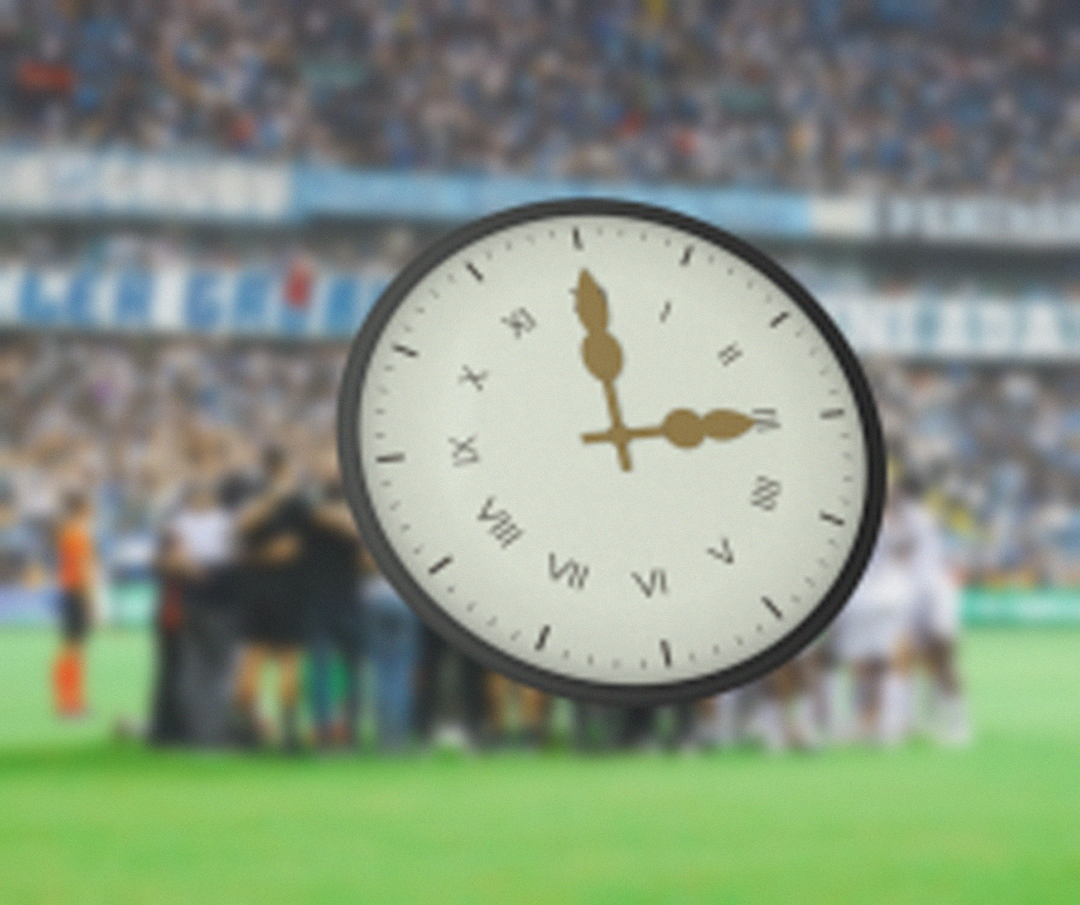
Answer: 3.00
